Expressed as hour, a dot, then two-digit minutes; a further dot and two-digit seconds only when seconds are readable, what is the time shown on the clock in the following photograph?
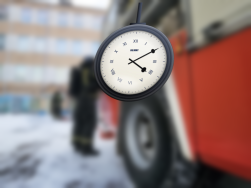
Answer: 4.10
